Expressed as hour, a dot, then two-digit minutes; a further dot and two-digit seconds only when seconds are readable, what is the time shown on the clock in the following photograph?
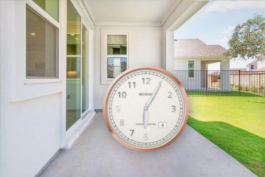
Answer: 6.05
